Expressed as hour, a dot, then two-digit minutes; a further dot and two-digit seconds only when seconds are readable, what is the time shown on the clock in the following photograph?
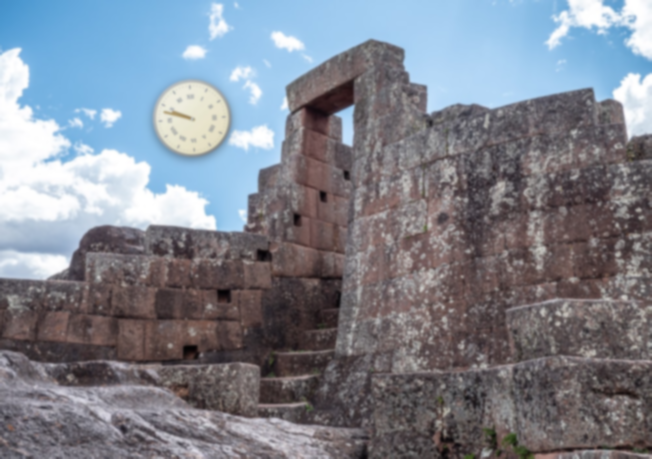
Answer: 9.48
